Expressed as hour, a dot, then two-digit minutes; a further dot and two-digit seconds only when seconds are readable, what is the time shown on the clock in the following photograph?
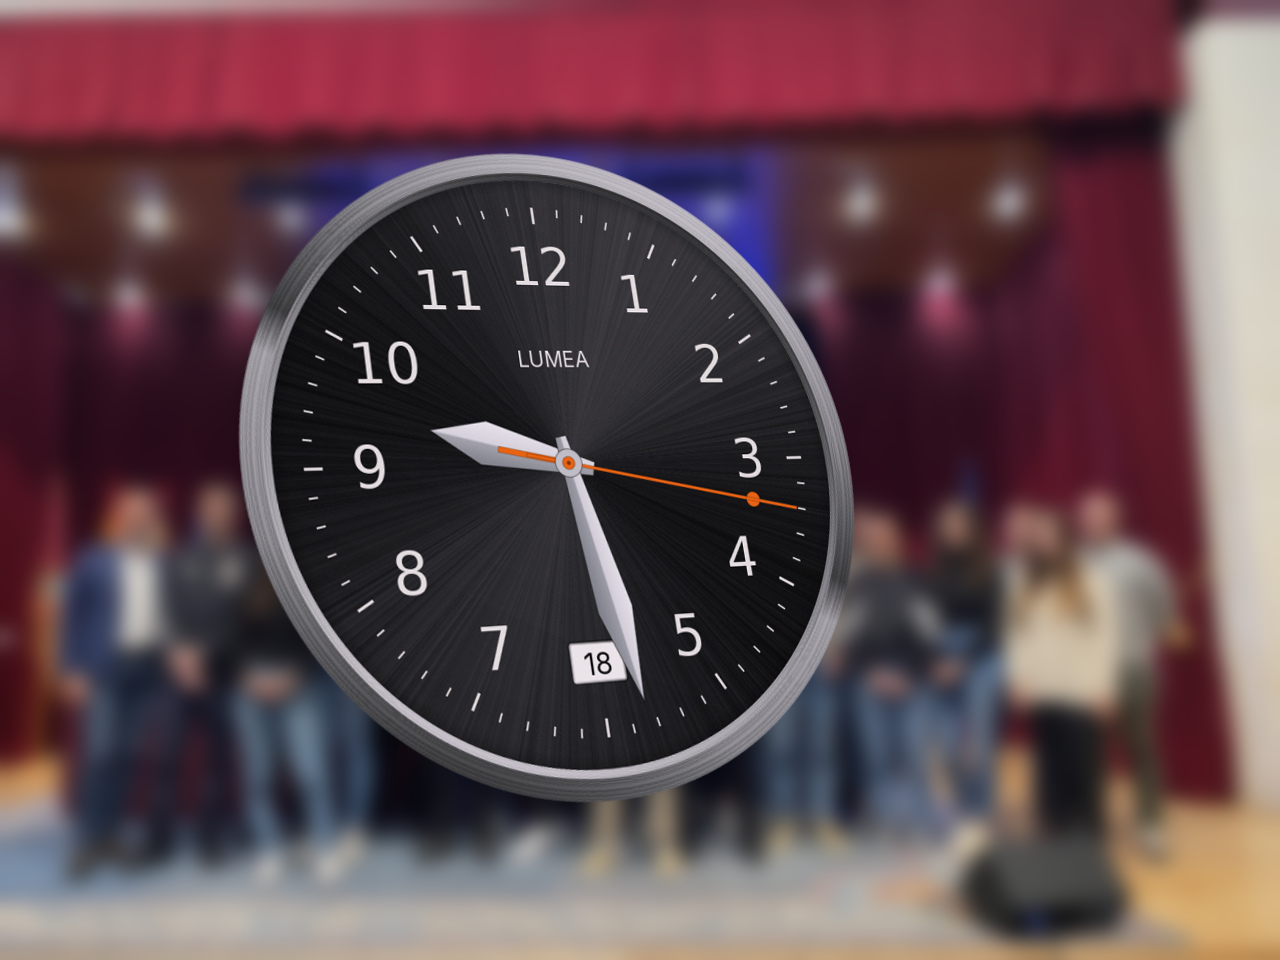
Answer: 9.28.17
